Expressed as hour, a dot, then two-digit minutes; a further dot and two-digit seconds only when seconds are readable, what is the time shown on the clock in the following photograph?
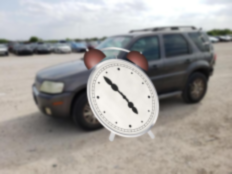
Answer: 4.53
